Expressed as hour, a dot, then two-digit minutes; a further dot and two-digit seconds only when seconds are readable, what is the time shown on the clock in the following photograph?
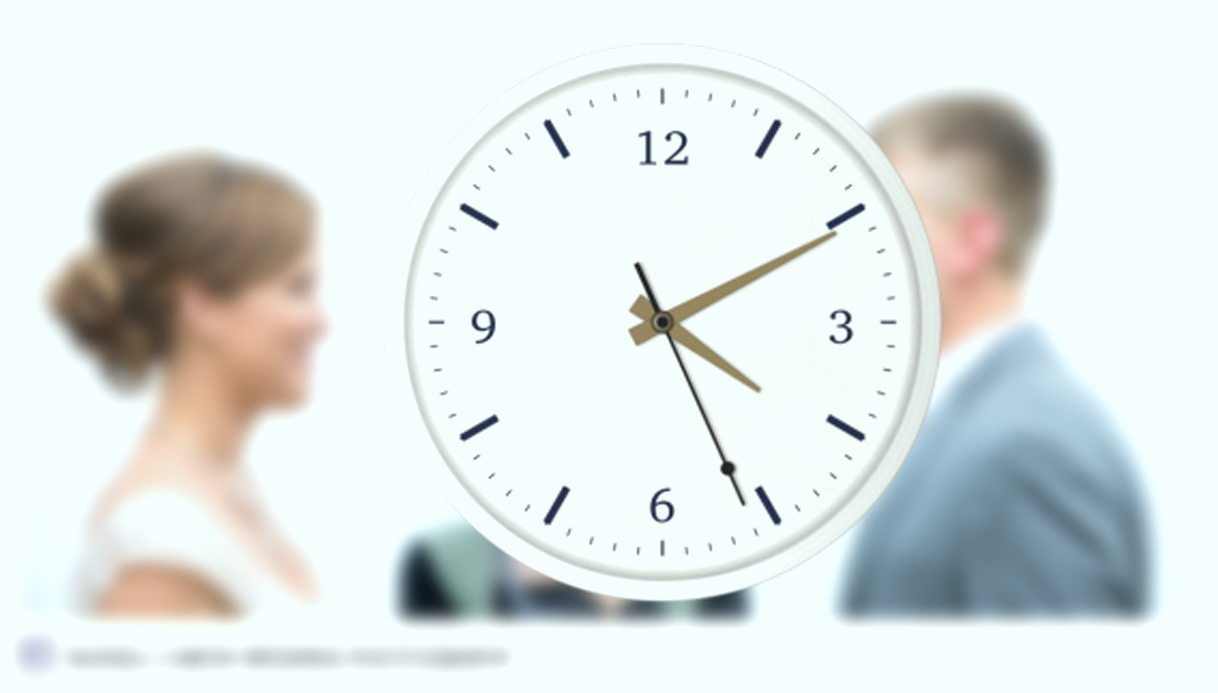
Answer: 4.10.26
